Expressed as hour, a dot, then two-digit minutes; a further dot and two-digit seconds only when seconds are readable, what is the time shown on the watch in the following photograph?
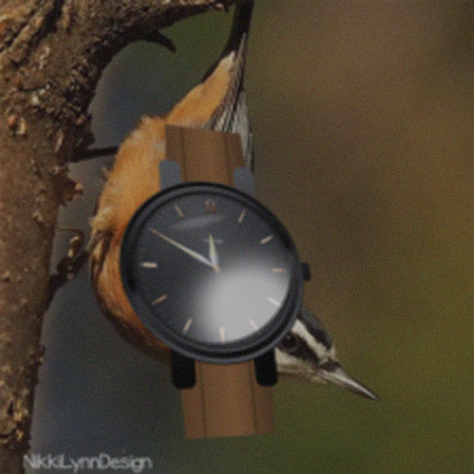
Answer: 11.50
